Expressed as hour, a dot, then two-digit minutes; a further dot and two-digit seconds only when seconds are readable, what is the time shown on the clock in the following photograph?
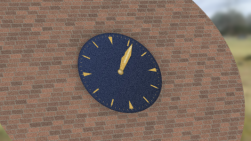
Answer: 1.06
